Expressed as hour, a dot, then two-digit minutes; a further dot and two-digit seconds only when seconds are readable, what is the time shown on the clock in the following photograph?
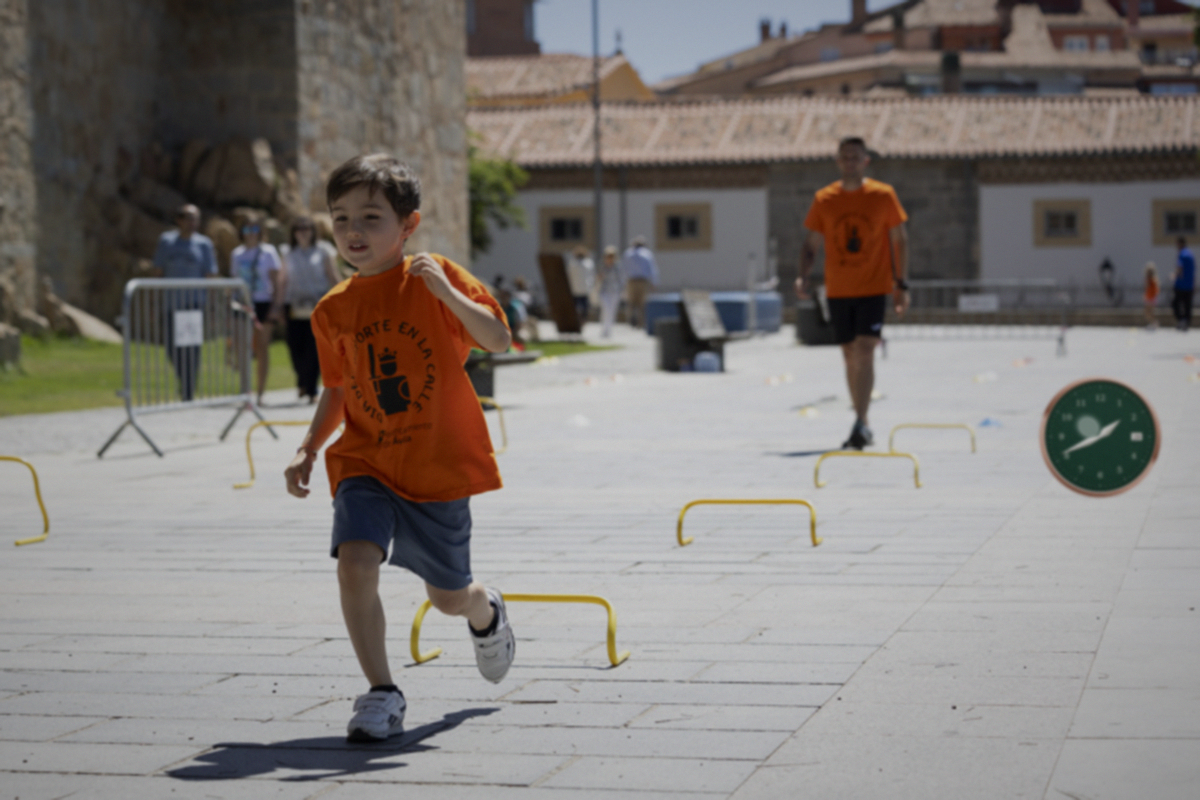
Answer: 1.41
